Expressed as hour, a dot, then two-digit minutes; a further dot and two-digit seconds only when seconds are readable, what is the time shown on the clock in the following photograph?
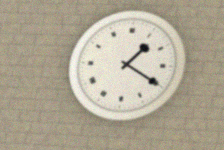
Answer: 1.20
